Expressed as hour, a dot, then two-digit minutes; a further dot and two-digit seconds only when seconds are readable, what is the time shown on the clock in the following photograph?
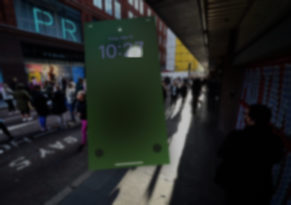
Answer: 10.27
